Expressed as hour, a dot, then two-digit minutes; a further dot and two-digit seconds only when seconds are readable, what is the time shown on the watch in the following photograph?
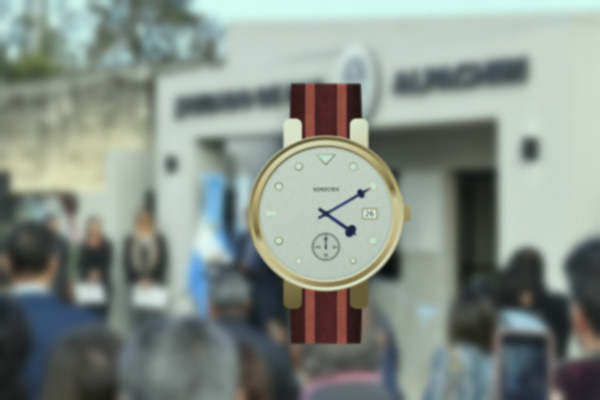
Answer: 4.10
